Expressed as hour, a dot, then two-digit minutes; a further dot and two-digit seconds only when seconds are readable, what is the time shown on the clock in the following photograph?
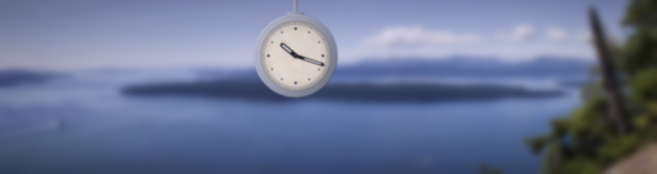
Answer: 10.18
